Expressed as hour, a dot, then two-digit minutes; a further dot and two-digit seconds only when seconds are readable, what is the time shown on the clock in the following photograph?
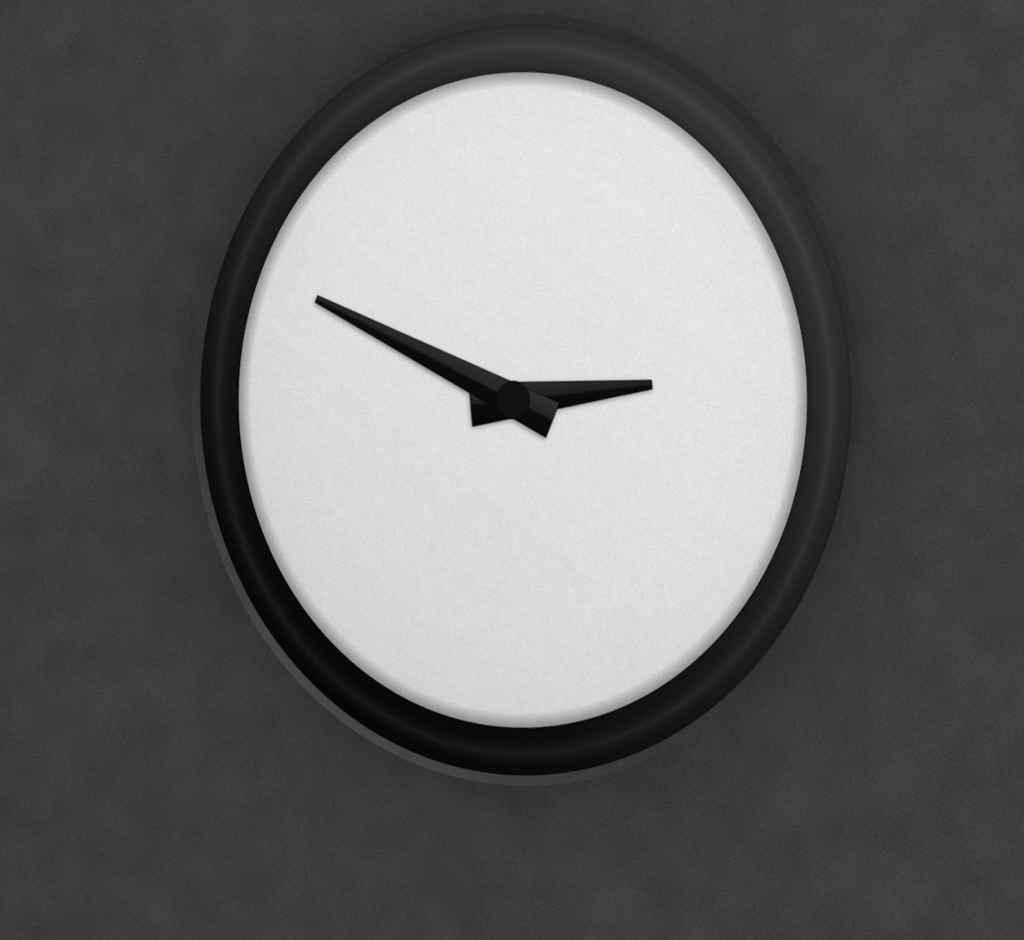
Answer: 2.49
